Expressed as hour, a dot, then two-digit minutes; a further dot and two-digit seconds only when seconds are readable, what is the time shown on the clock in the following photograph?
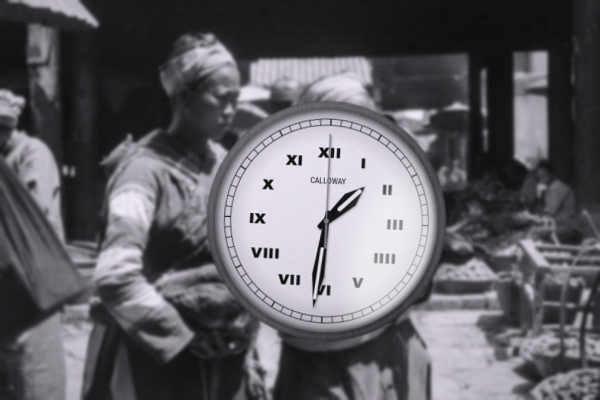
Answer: 1.31.00
